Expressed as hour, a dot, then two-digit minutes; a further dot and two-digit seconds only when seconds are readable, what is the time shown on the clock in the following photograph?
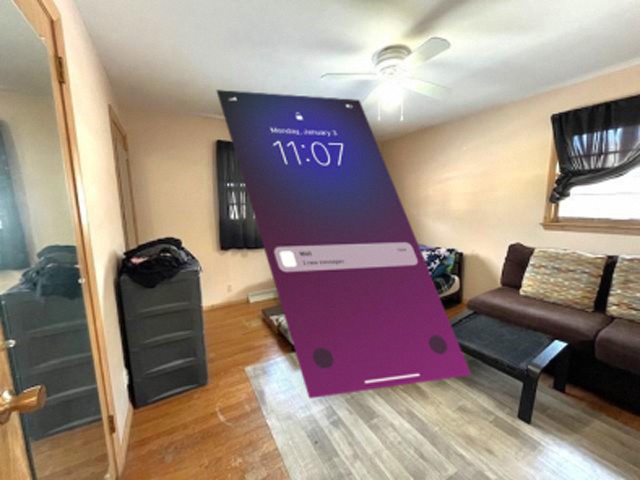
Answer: 11.07
